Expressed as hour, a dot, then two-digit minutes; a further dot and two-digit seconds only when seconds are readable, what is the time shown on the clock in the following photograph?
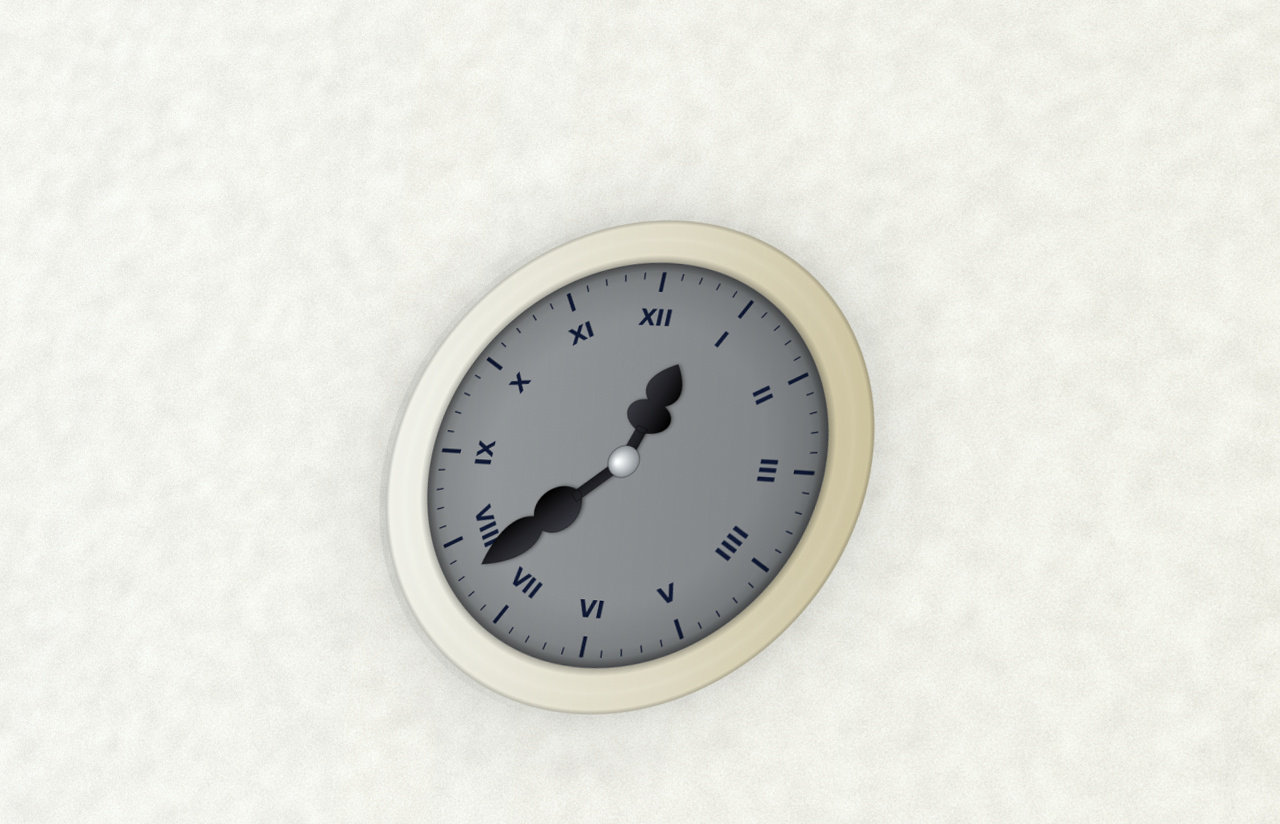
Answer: 12.38
